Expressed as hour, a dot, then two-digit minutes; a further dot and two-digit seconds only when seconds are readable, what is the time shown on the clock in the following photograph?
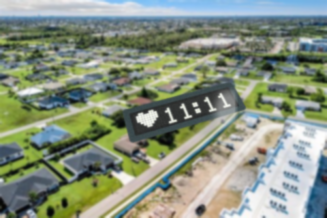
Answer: 11.11
